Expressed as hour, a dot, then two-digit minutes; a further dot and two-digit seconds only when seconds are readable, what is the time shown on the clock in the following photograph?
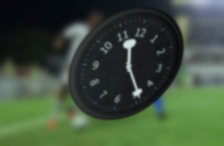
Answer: 11.24
